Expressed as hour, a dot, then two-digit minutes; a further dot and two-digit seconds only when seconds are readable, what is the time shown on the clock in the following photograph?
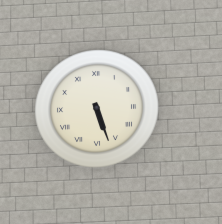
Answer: 5.27
